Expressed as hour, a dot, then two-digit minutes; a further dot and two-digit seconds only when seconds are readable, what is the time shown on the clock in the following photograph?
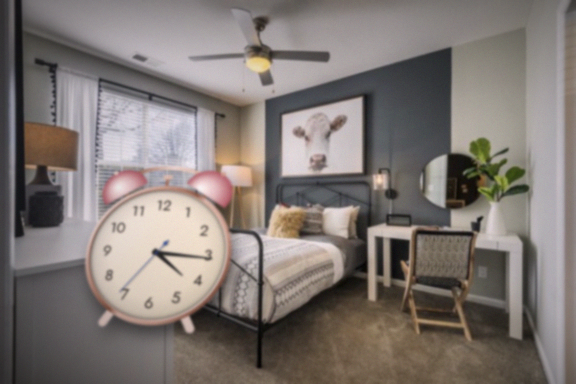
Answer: 4.15.36
